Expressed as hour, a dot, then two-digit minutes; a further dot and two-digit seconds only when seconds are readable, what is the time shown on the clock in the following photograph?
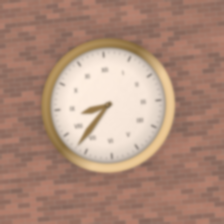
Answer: 8.37
